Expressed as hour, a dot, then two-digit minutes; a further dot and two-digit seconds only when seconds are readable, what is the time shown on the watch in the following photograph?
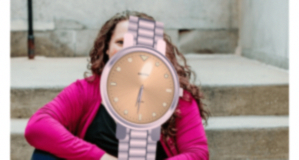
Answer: 6.31
